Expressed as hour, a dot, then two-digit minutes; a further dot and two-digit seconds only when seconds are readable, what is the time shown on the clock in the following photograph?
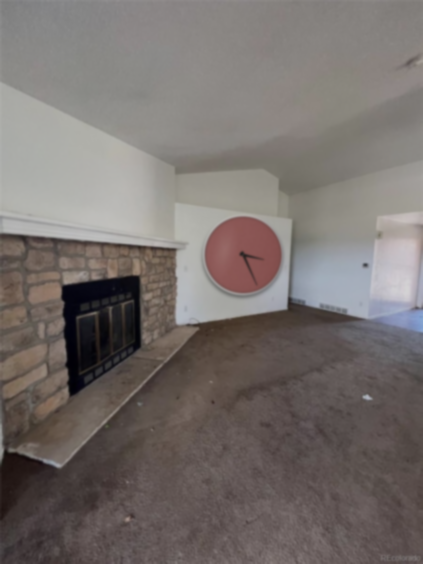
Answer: 3.26
